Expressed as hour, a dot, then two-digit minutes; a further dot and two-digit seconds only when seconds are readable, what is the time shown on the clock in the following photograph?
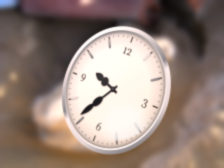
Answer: 9.36
